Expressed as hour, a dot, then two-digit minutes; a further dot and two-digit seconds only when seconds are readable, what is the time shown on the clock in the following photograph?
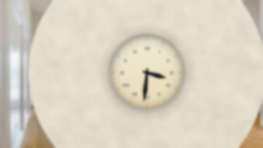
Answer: 3.31
